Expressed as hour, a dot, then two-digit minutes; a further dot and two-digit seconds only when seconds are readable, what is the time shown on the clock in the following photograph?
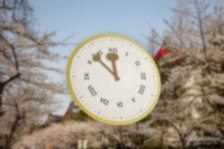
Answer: 11.53
